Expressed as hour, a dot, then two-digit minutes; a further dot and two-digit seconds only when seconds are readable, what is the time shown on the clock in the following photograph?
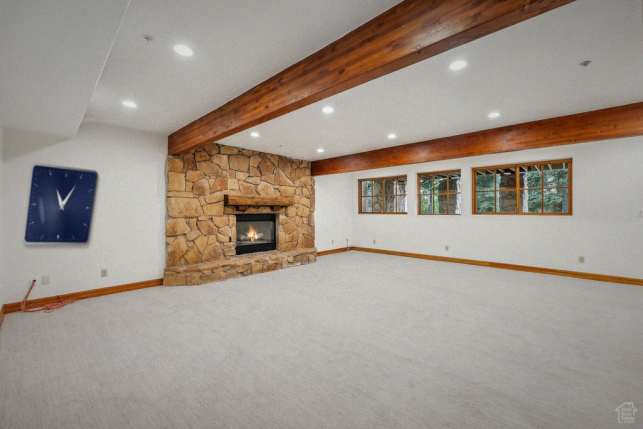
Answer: 11.05
